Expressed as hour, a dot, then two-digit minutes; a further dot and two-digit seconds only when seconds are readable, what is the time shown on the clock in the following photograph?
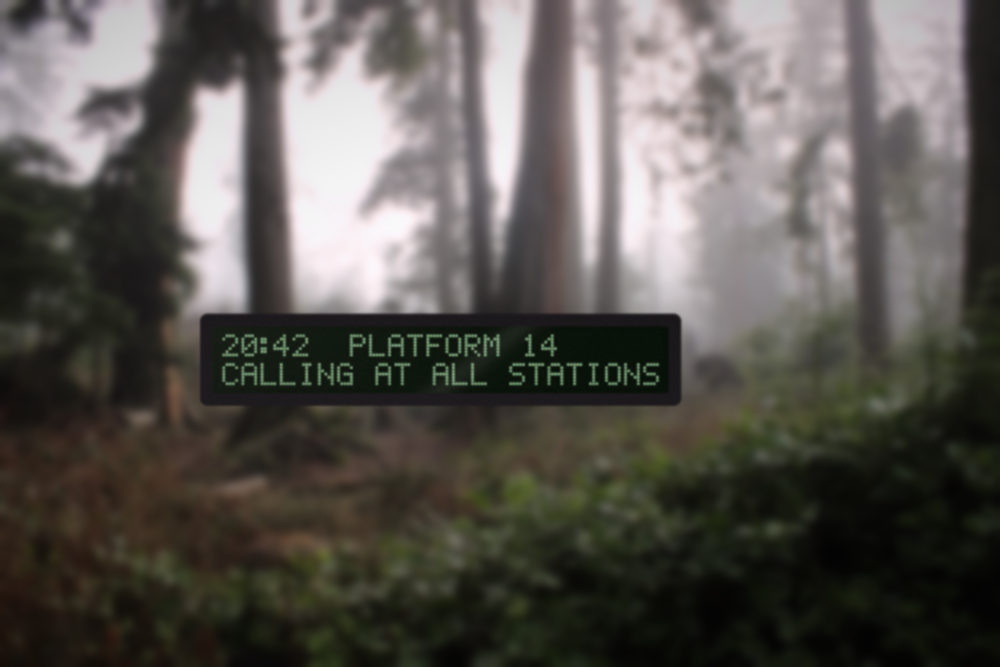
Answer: 20.42
